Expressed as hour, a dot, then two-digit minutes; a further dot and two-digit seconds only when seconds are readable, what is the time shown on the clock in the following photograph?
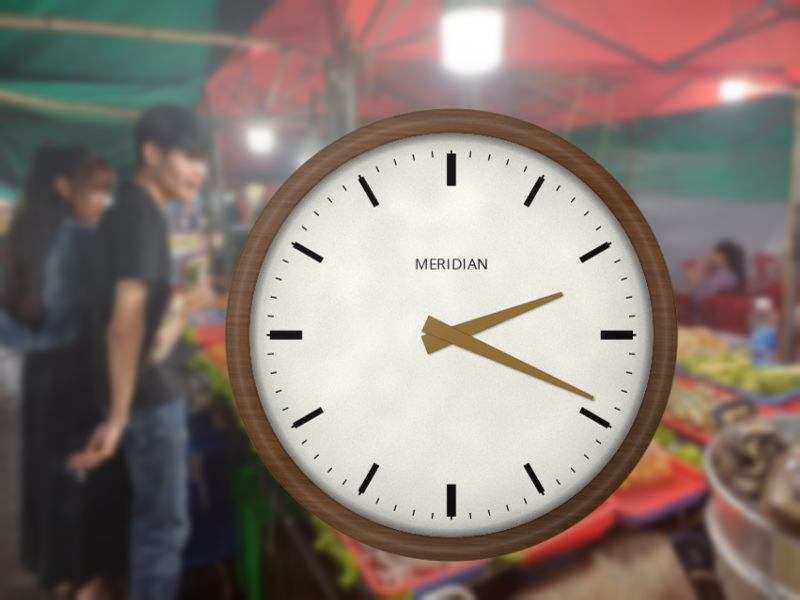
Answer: 2.19
